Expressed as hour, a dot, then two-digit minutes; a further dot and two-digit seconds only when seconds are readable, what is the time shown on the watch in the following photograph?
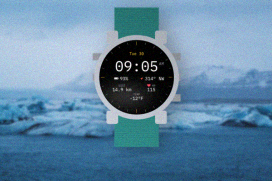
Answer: 9.05
